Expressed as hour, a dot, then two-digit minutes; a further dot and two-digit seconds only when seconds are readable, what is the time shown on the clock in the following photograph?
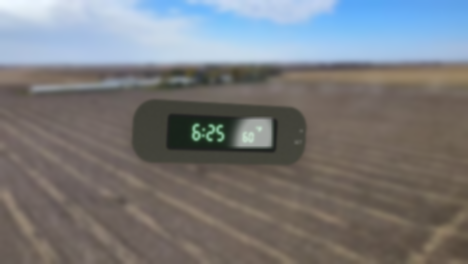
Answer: 6.25
